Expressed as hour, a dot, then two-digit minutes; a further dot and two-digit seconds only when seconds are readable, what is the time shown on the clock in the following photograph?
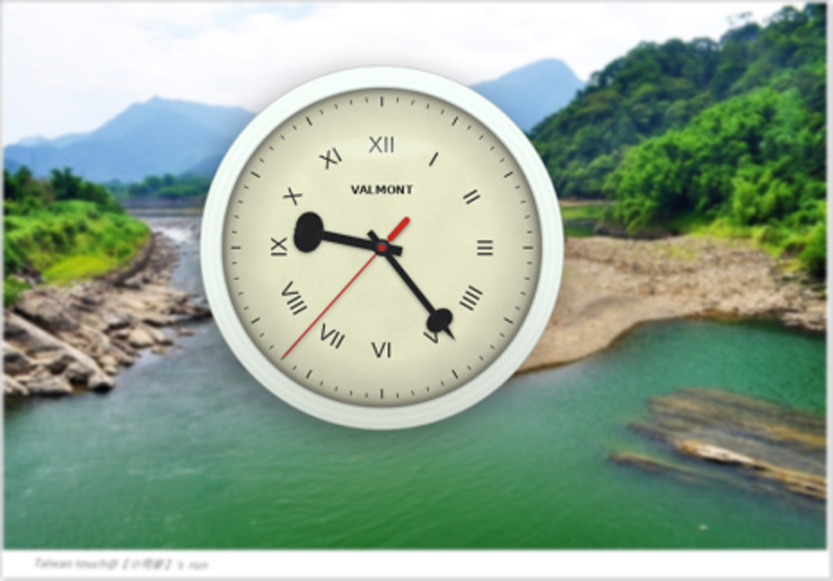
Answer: 9.23.37
